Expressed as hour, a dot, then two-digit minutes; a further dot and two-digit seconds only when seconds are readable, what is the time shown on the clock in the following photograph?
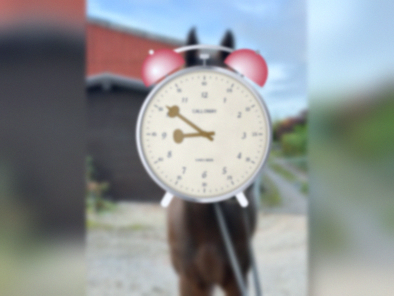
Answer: 8.51
